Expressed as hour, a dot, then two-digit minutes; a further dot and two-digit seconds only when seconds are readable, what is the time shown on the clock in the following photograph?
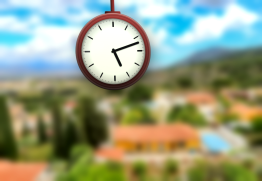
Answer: 5.12
